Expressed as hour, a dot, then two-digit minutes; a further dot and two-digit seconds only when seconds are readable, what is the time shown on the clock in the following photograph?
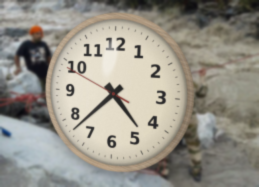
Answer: 4.37.49
